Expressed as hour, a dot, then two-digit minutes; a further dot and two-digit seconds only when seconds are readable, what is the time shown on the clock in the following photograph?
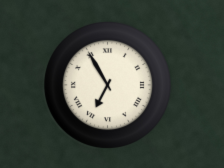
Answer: 6.55
